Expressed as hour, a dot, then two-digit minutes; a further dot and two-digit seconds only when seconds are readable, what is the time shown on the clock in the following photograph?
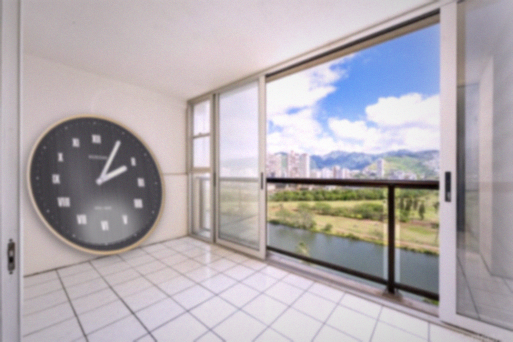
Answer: 2.05
